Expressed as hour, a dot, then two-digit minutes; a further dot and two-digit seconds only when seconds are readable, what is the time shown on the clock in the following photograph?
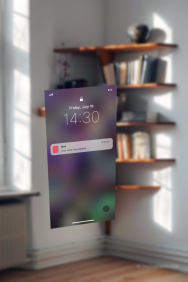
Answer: 14.30
